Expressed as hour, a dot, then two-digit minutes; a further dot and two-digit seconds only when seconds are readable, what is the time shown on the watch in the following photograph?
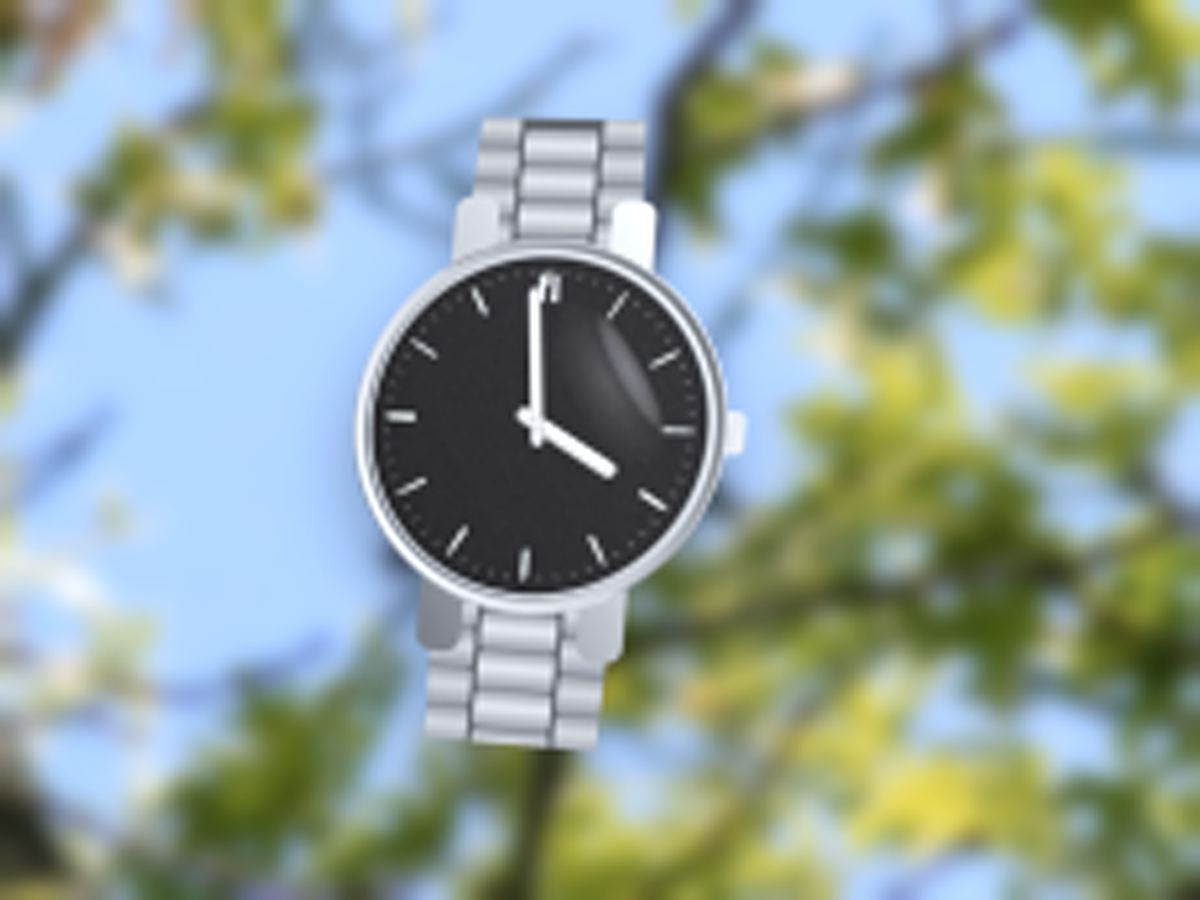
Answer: 3.59
